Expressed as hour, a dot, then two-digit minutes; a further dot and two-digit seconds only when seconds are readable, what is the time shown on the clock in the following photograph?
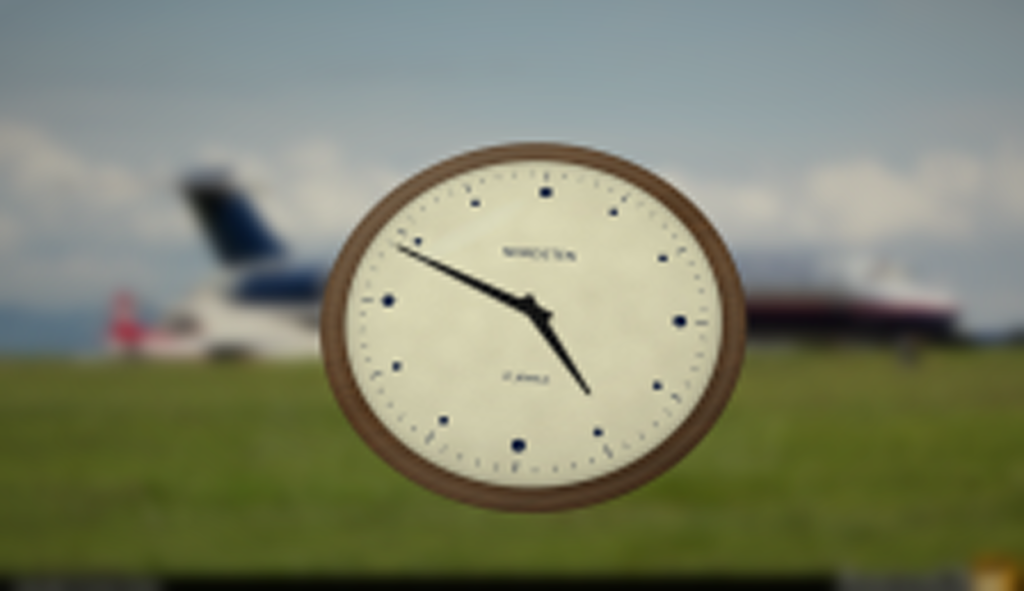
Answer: 4.49
